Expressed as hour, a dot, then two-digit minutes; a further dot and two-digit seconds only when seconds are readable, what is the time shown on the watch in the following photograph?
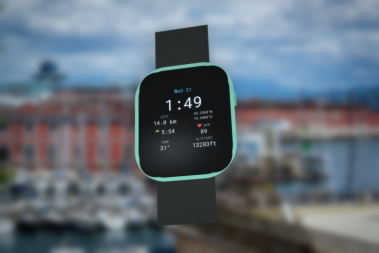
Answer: 1.49
